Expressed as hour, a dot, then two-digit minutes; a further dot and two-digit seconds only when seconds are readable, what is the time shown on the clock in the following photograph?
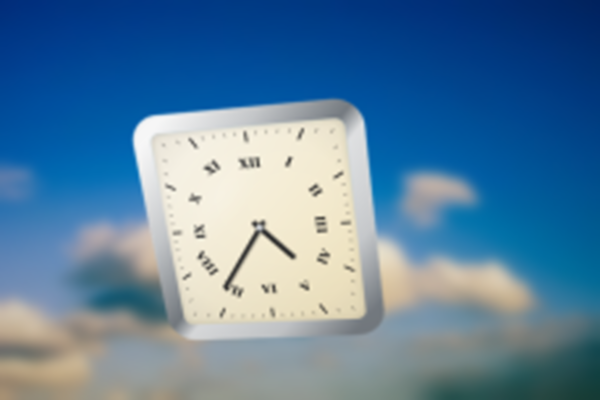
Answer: 4.36
